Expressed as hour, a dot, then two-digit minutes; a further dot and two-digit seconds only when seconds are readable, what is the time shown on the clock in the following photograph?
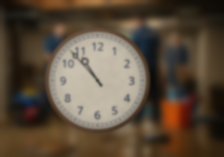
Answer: 10.53
